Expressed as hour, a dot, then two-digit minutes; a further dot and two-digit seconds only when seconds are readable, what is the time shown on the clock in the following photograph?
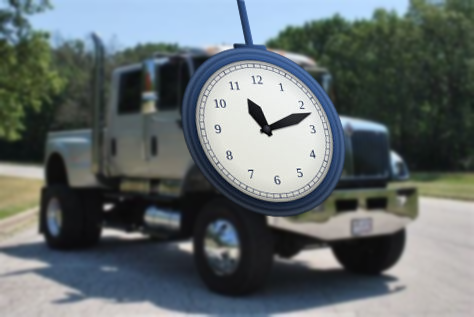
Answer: 11.12
